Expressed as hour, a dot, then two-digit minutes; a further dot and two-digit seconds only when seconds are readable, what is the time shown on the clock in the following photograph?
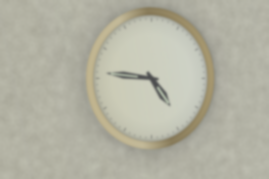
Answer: 4.46
